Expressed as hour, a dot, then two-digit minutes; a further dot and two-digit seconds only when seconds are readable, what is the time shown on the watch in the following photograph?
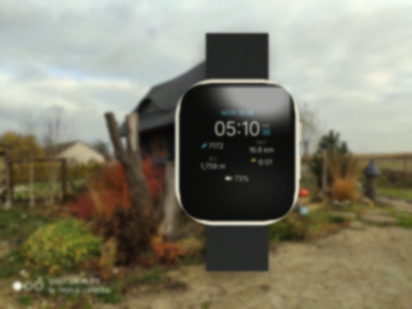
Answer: 5.10
